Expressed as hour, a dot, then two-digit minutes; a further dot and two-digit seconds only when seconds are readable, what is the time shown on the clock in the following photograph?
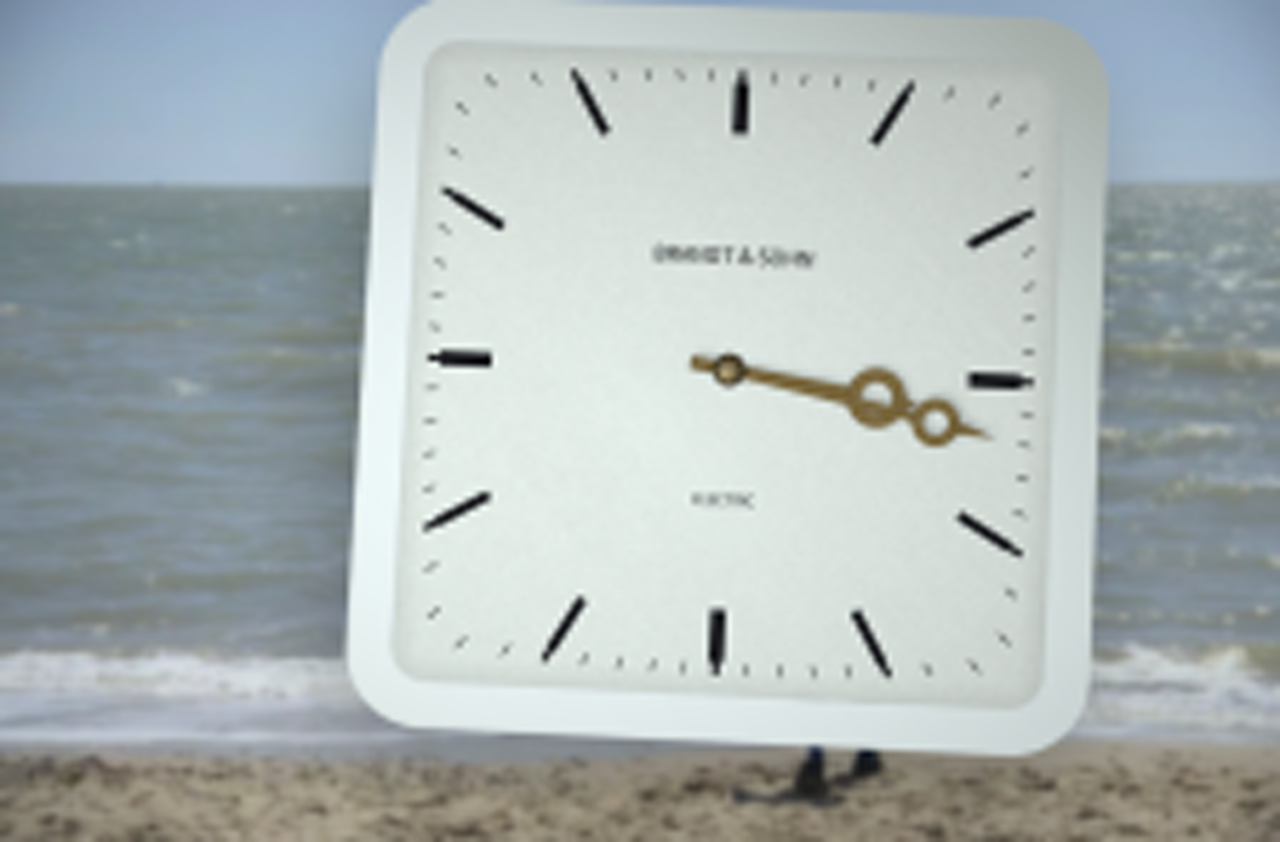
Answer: 3.17
